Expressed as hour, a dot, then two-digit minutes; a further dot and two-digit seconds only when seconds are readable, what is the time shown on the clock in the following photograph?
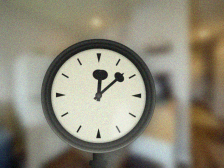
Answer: 12.08
